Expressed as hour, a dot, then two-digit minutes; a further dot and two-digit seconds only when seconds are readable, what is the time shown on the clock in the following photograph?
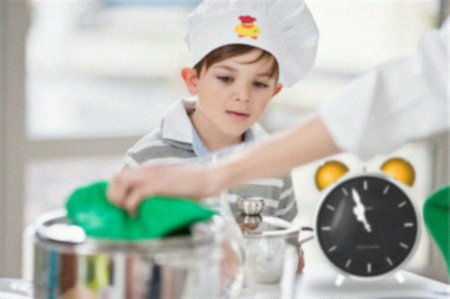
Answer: 10.57
